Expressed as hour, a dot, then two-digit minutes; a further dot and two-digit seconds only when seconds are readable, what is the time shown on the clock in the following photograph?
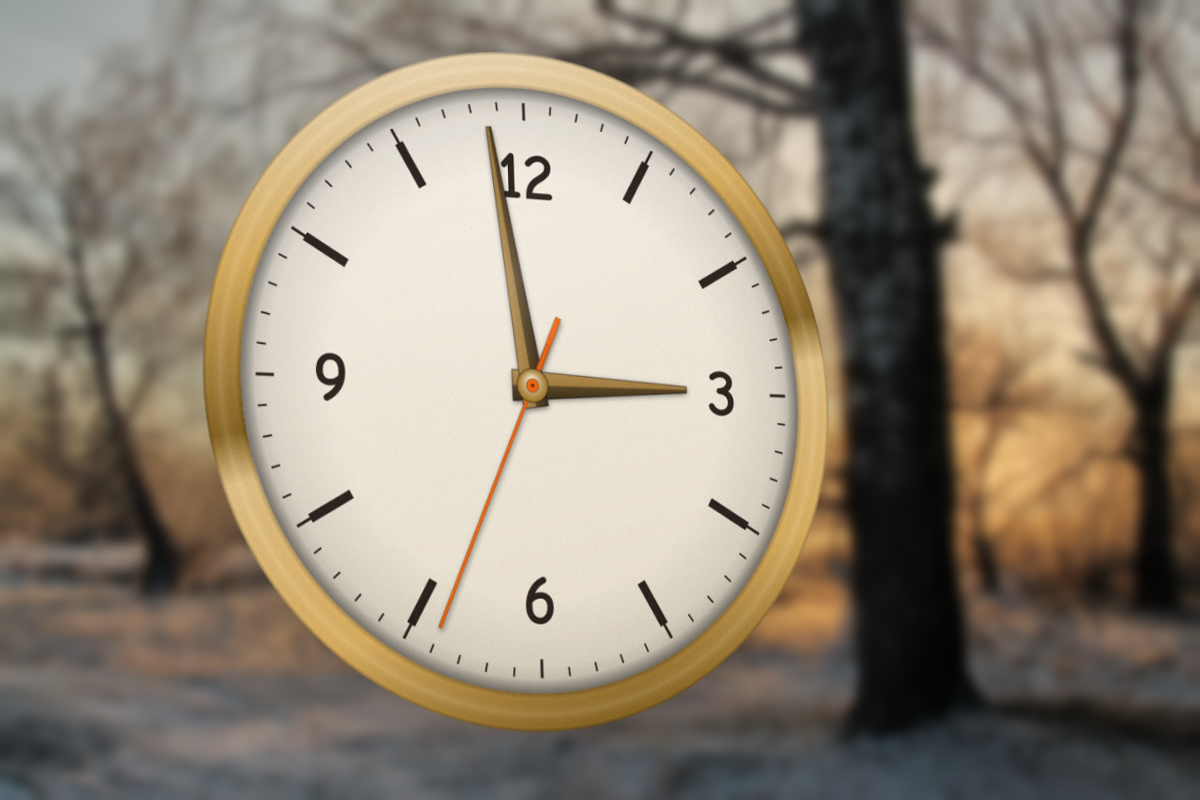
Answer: 2.58.34
